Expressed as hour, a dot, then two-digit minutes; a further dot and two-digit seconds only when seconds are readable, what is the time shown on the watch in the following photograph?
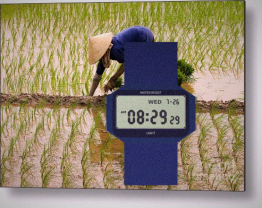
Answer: 8.29.29
